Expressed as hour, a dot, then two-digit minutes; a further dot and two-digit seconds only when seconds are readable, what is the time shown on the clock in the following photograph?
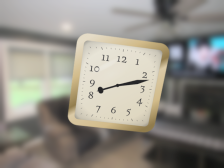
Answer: 8.12
